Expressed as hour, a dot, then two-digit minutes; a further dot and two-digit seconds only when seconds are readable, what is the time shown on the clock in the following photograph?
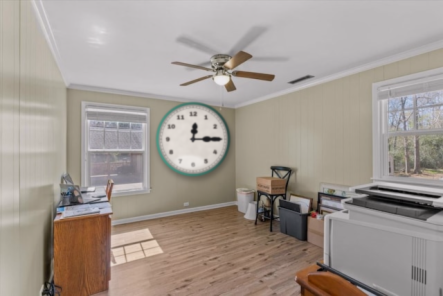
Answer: 12.15
